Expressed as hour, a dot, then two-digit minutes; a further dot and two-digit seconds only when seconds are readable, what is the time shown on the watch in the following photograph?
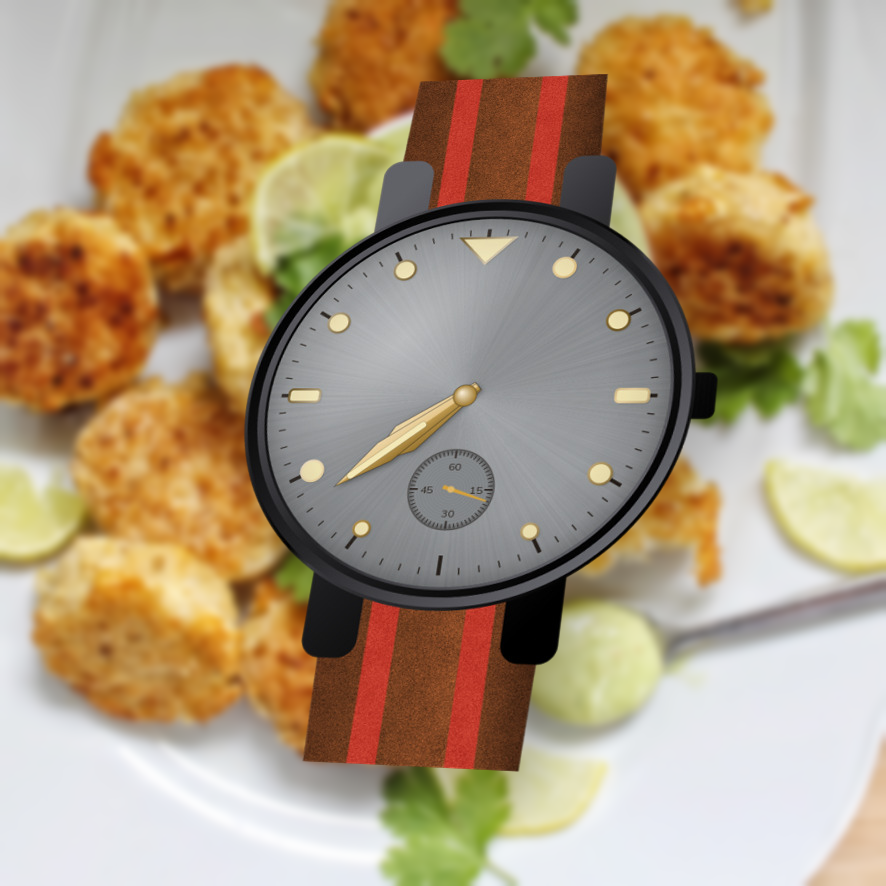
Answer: 7.38.18
